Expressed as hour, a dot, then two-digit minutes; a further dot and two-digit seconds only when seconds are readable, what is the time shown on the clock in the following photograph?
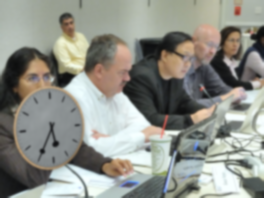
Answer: 5.35
